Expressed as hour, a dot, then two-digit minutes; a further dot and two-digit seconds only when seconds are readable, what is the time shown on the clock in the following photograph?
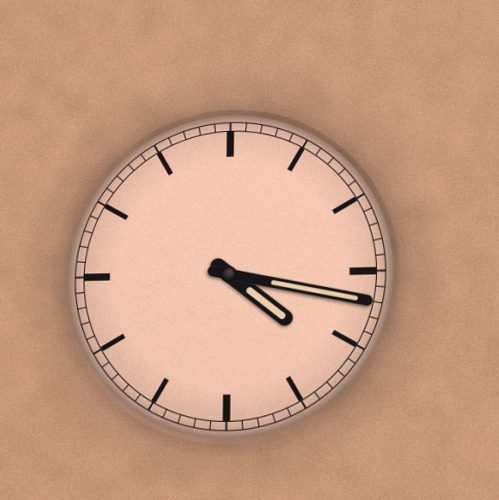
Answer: 4.17
